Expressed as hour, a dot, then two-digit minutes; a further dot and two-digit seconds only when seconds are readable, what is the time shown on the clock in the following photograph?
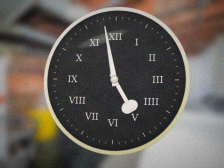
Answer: 4.58
